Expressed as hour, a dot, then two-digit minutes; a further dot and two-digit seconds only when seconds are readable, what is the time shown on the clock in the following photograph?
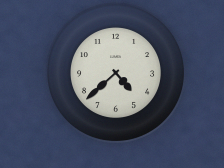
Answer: 4.38
